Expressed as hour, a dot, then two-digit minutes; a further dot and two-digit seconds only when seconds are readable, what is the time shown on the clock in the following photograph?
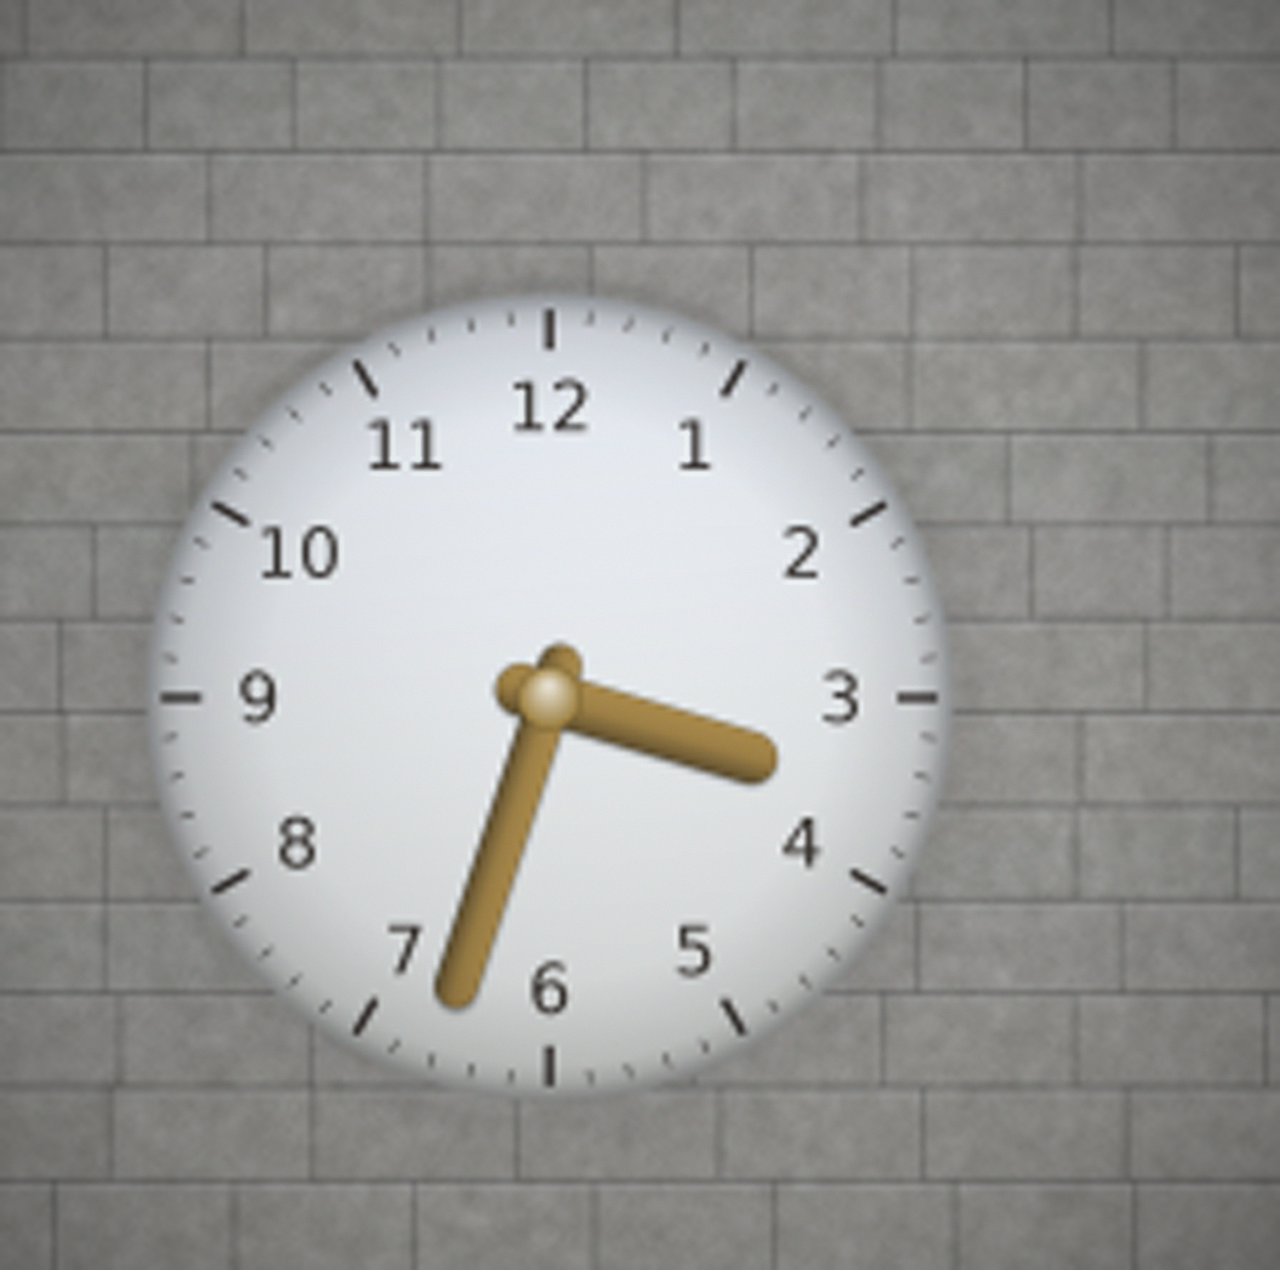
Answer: 3.33
